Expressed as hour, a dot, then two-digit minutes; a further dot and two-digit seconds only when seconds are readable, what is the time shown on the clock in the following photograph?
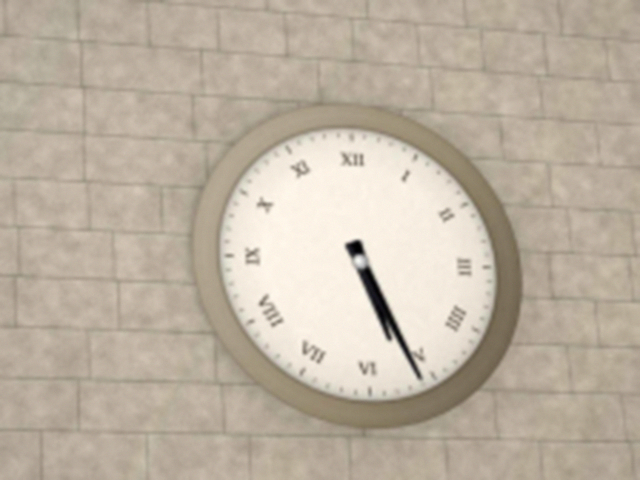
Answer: 5.26
